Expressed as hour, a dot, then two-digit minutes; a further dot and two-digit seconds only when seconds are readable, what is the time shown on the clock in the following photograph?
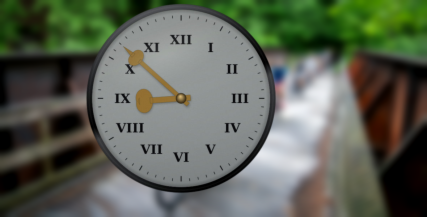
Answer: 8.52
